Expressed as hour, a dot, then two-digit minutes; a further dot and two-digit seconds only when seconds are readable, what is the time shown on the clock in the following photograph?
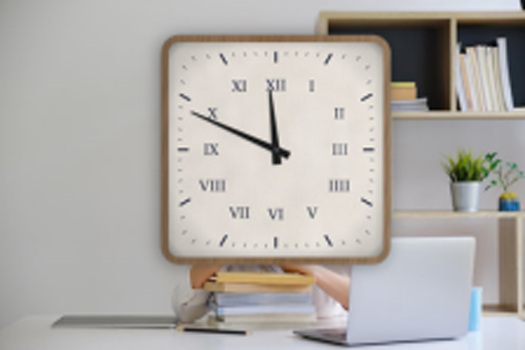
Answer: 11.49
